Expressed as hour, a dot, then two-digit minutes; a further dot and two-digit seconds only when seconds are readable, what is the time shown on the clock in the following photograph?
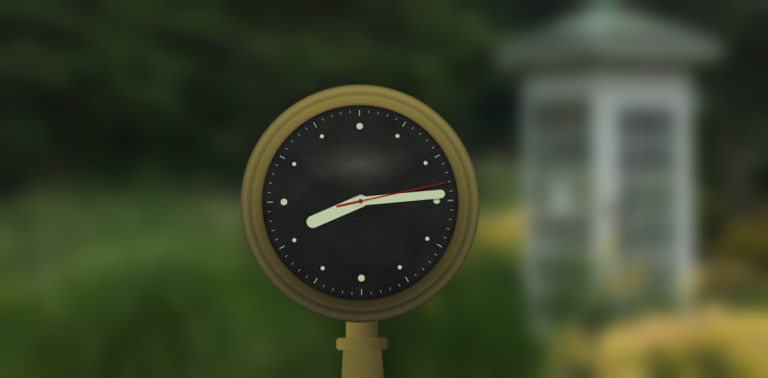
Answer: 8.14.13
